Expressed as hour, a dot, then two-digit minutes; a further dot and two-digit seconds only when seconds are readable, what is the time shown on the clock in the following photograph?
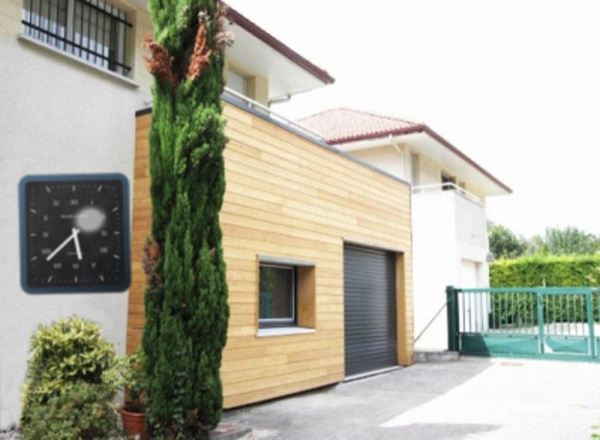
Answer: 5.38
